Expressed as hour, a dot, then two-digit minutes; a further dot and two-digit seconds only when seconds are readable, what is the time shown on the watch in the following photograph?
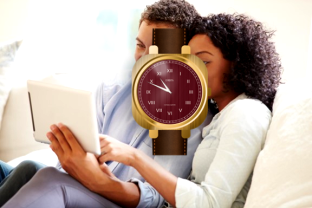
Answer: 10.49
